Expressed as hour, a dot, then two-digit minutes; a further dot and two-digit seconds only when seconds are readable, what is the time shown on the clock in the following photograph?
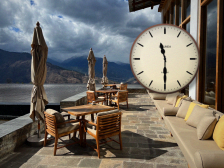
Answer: 11.30
